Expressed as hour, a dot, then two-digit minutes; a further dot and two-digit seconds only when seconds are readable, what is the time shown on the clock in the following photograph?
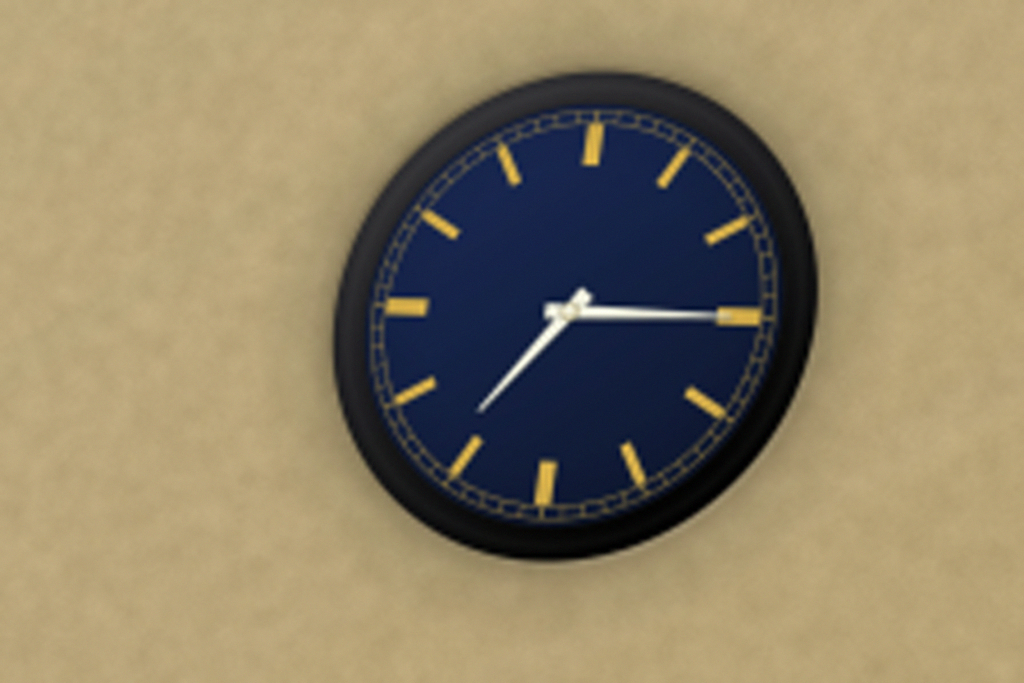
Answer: 7.15
